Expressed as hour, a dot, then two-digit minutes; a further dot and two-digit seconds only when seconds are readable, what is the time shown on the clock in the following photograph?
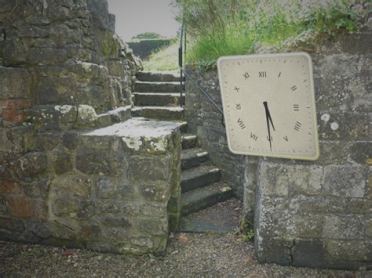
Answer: 5.30
